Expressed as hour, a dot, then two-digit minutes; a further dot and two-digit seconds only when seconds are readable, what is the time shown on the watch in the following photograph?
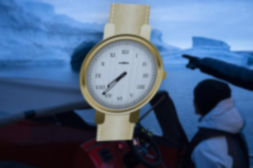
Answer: 7.37
